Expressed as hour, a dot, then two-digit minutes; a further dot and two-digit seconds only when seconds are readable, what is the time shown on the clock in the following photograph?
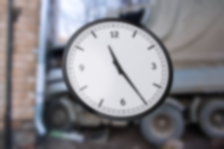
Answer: 11.25
